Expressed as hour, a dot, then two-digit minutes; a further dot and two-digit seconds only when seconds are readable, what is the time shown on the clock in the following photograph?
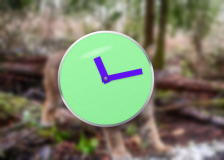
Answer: 11.13
